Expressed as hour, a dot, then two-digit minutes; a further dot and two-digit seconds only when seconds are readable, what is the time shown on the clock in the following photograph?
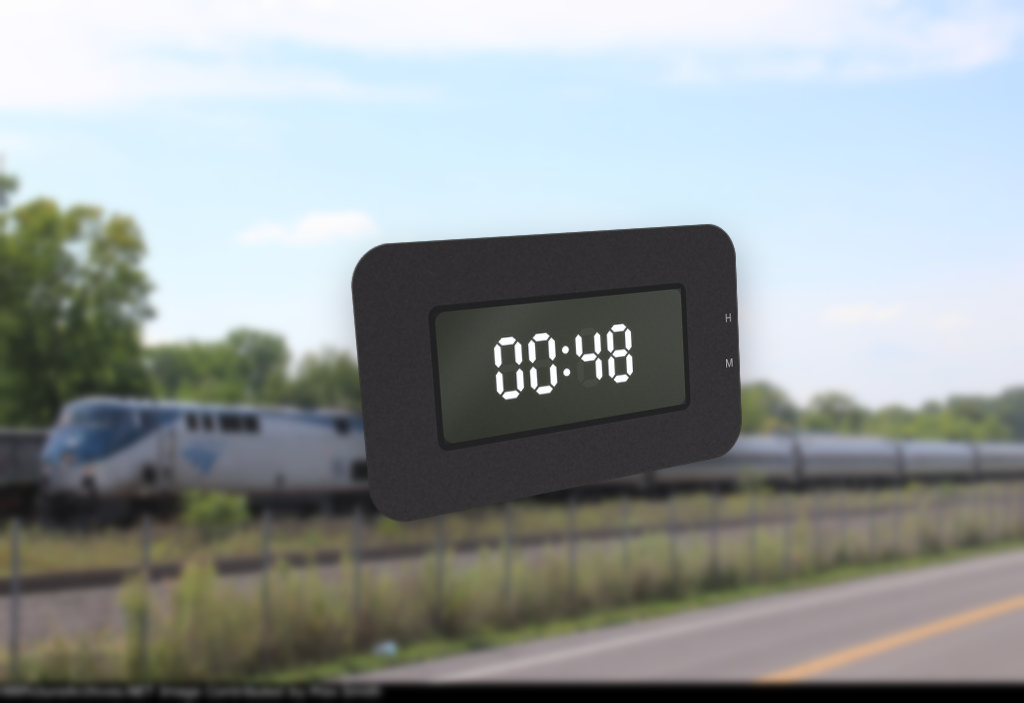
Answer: 0.48
